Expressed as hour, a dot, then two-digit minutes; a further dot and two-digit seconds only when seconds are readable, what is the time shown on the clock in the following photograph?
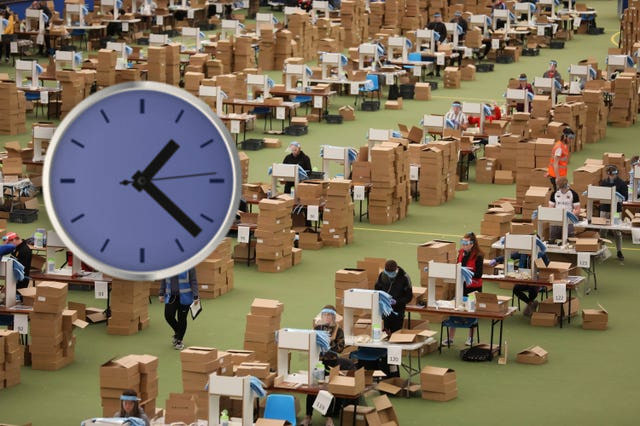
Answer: 1.22.14
